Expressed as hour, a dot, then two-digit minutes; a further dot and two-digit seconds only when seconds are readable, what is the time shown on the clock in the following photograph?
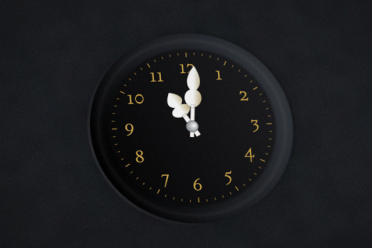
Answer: 11.01
